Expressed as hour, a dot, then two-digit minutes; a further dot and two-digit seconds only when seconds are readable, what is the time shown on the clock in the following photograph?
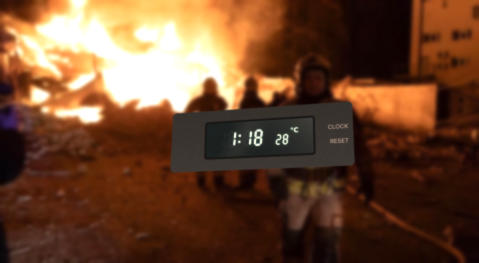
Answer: 1.18
